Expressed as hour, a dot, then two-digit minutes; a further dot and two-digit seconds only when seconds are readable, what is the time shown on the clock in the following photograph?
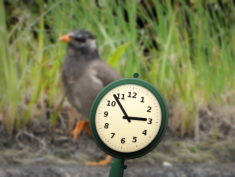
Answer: 2.53
